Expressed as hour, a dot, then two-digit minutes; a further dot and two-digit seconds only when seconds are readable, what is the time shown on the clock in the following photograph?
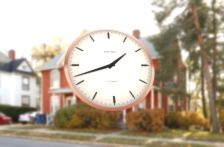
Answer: 1.42
